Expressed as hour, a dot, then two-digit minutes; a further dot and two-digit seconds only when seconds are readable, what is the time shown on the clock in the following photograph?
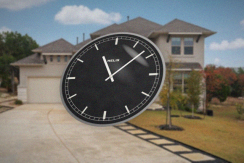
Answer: 11.08
